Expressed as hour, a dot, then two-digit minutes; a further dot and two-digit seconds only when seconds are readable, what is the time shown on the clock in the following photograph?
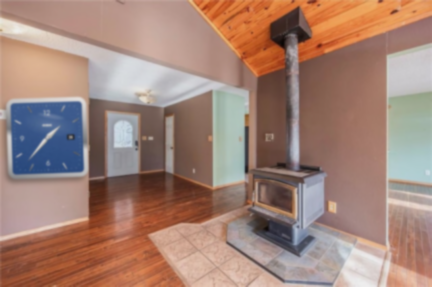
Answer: 1.37
